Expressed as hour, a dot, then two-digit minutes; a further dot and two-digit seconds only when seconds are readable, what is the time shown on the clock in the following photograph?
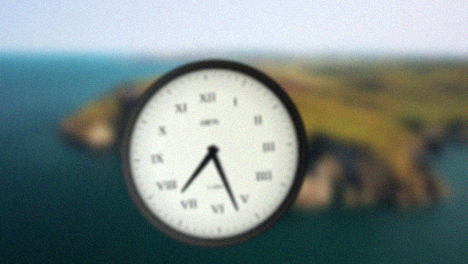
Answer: 7.27
